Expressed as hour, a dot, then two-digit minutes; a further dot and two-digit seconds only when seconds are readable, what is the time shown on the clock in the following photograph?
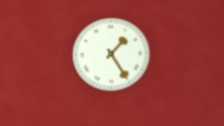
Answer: 1.25
